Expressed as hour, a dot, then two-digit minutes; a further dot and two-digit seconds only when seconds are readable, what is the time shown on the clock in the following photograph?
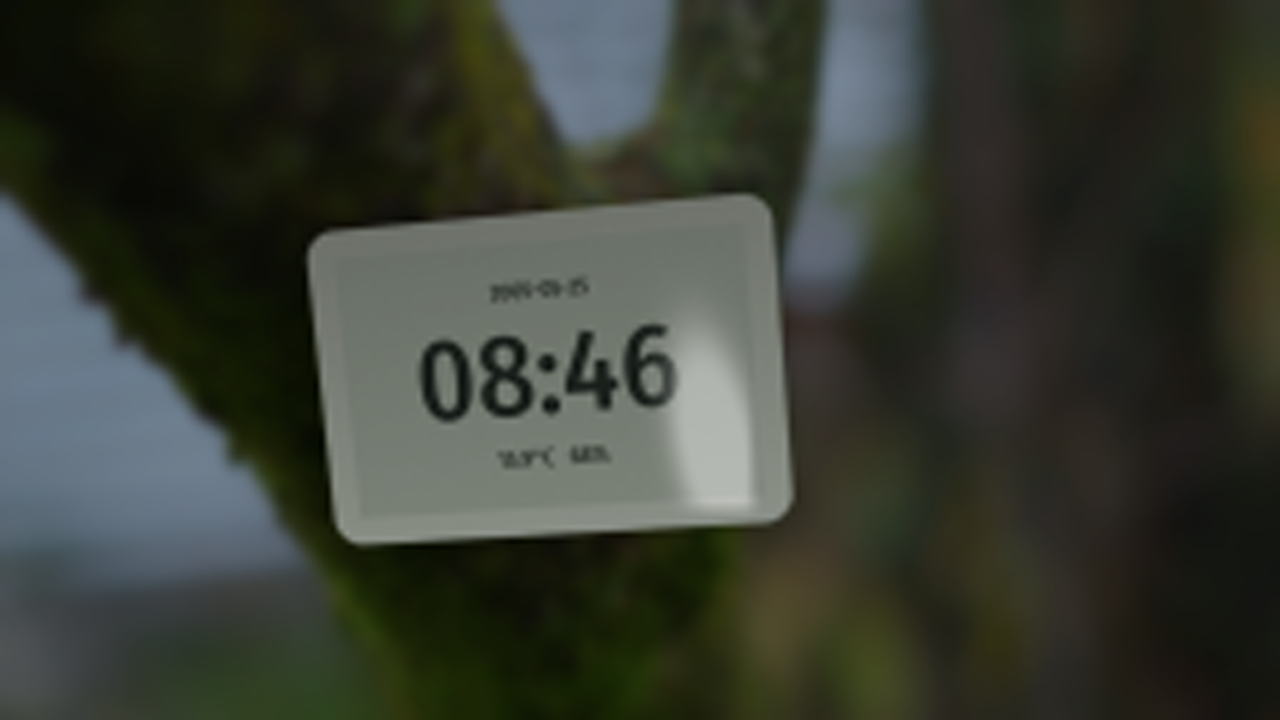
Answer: 8.46
